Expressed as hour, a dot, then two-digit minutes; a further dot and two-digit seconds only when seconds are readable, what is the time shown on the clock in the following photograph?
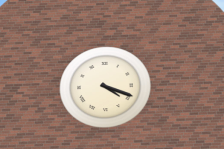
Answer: 4.19
